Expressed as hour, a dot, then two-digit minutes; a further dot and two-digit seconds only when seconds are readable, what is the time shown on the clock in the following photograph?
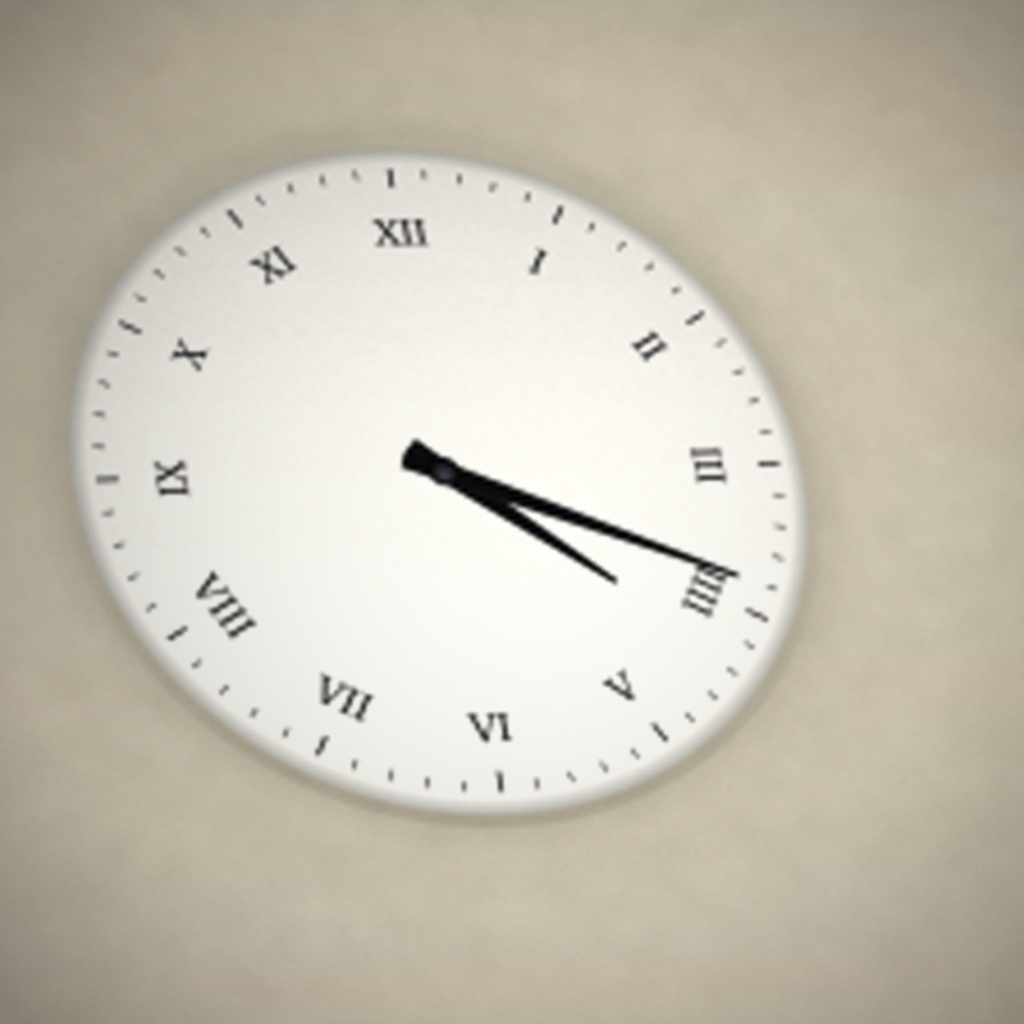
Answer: 4.19
